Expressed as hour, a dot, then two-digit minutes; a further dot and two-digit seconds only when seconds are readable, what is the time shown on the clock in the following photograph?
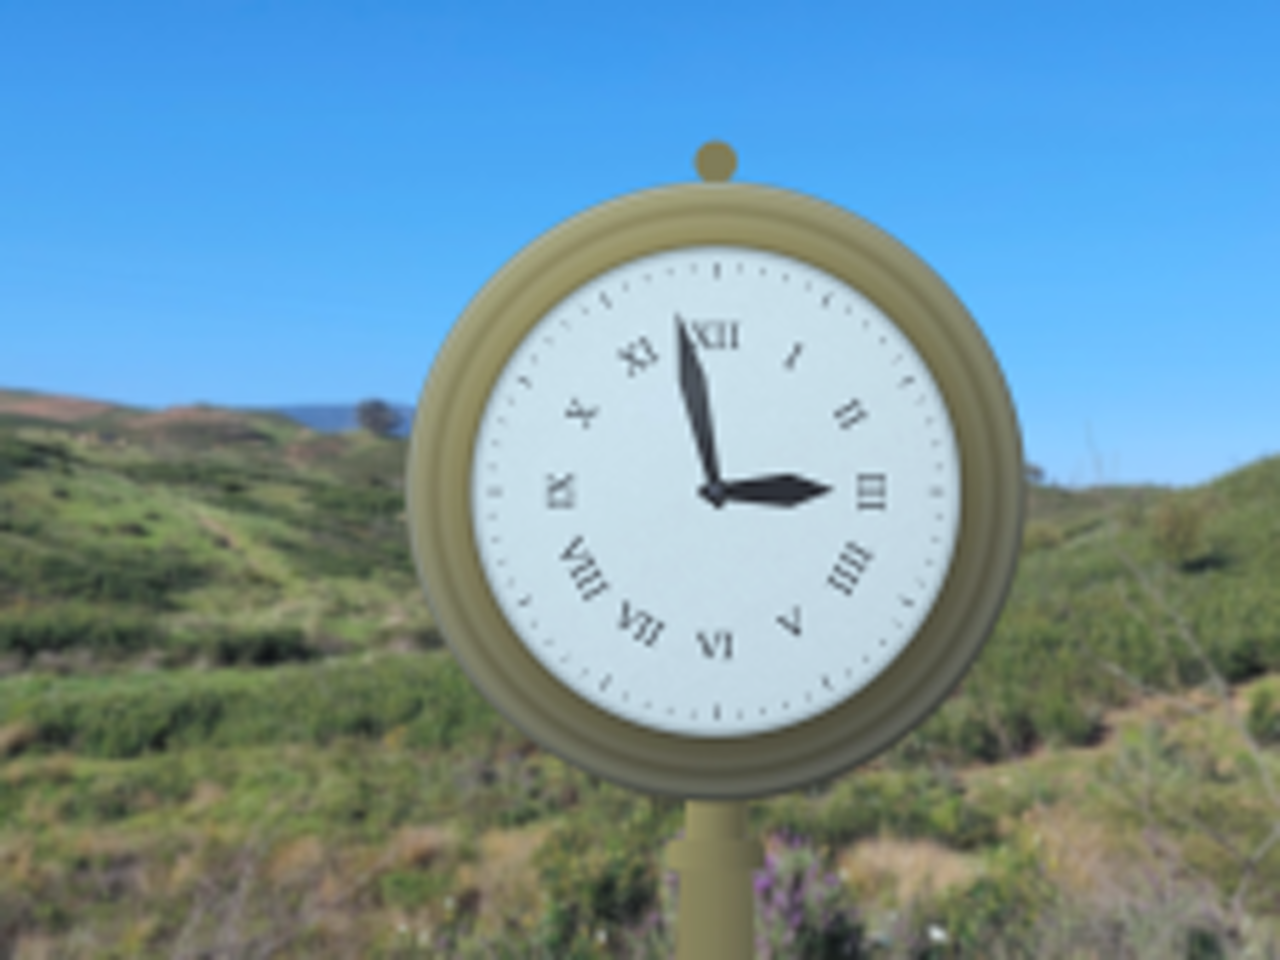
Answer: 2.58
